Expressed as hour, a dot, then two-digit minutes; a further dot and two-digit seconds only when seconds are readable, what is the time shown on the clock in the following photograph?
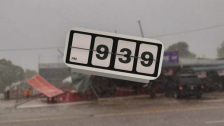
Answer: 9.39
